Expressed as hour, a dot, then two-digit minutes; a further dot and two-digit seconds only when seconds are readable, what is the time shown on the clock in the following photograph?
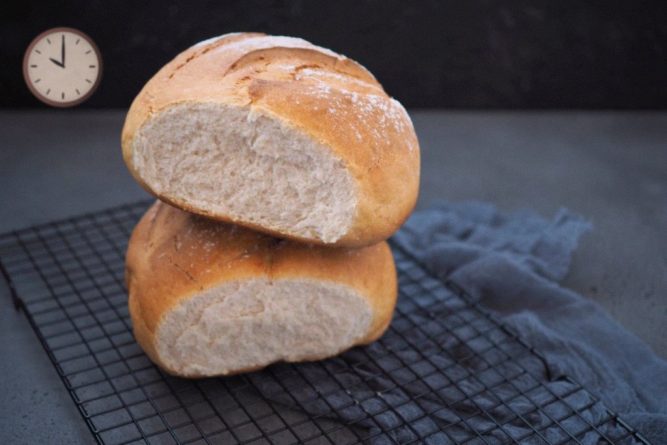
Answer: 10.00
